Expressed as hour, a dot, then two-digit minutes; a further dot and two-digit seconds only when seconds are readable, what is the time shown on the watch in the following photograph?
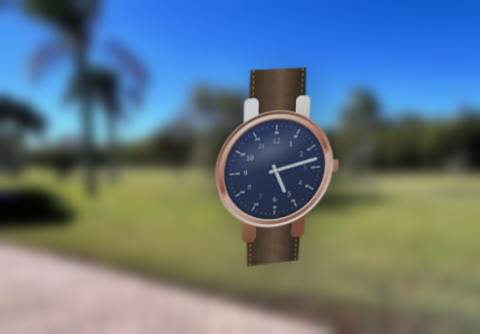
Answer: 5.13
